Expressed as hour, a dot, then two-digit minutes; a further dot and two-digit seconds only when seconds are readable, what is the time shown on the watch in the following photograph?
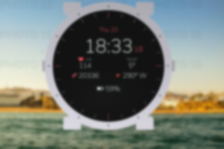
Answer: 18.33
